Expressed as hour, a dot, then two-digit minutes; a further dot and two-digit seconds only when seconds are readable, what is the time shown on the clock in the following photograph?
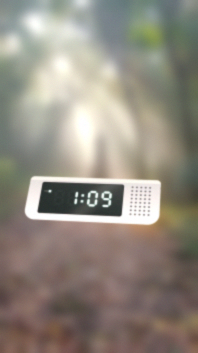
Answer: 1.09
